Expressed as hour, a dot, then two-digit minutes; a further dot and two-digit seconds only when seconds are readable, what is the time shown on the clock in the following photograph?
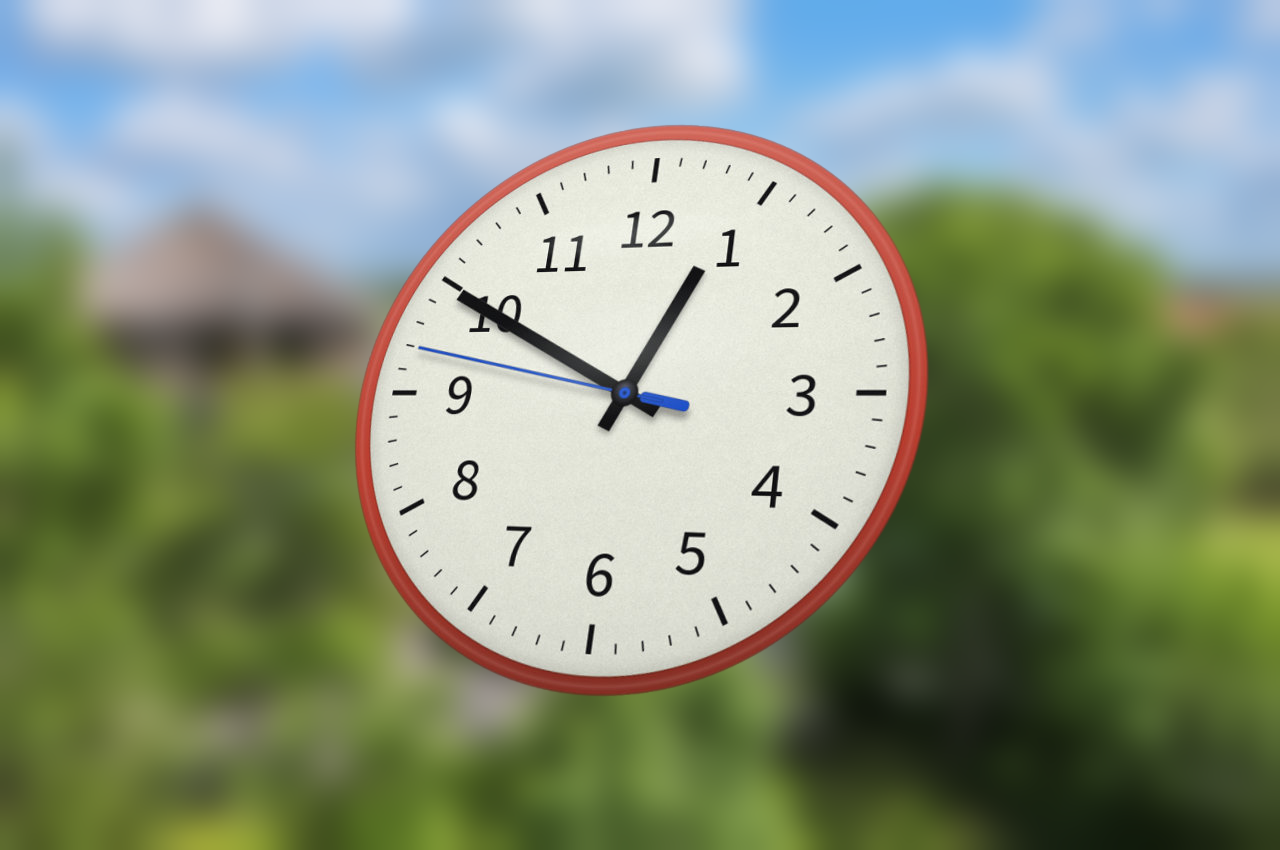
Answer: 12.49.47
